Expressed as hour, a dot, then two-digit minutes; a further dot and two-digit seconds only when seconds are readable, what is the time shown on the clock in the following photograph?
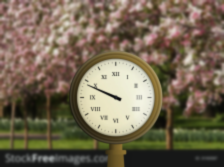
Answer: 9.49
